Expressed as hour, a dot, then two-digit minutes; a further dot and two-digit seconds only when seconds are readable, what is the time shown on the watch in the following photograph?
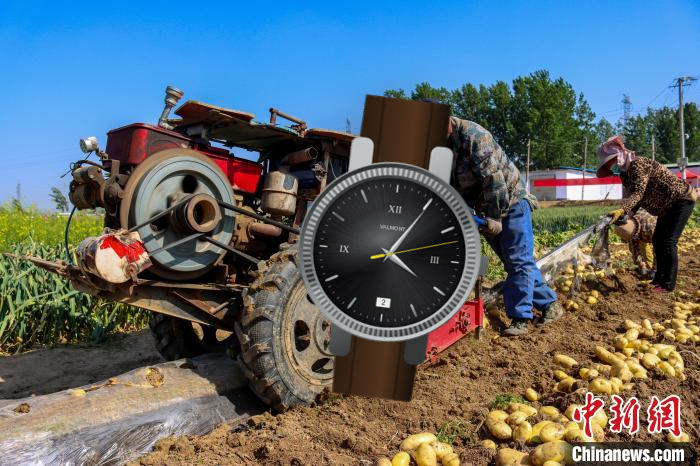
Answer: 4.05.12
